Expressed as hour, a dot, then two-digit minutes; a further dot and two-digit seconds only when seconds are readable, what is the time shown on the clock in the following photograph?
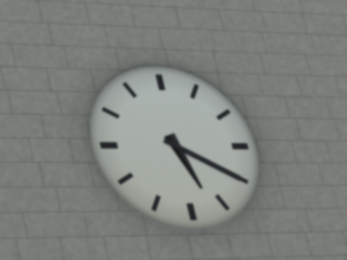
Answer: 5.20
